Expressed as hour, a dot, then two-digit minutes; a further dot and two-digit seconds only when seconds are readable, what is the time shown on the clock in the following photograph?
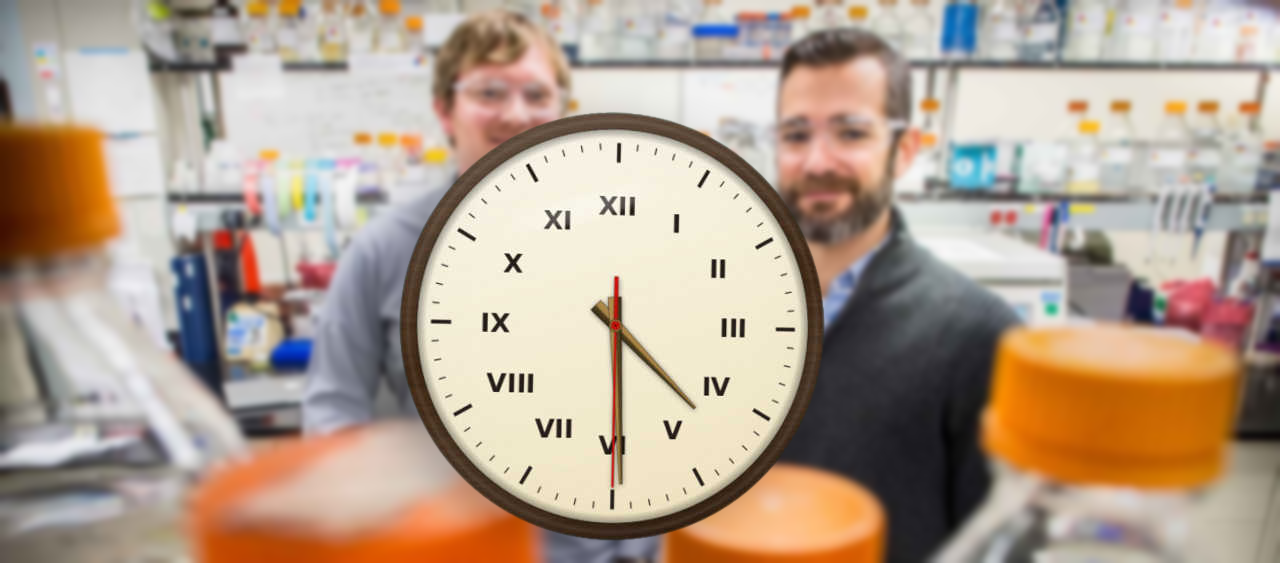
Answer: 4.29.30
